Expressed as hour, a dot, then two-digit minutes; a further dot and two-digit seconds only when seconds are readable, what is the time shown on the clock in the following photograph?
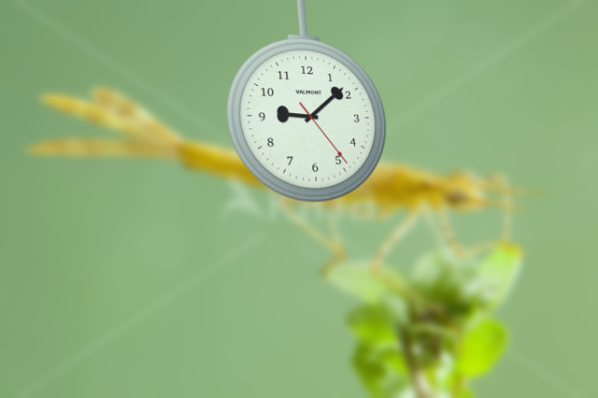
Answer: 9.08.24
